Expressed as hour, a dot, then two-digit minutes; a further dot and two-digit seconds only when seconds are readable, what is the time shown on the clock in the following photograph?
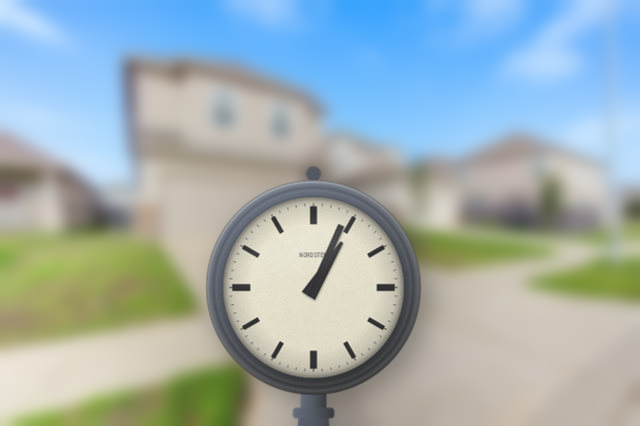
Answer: 1.04
